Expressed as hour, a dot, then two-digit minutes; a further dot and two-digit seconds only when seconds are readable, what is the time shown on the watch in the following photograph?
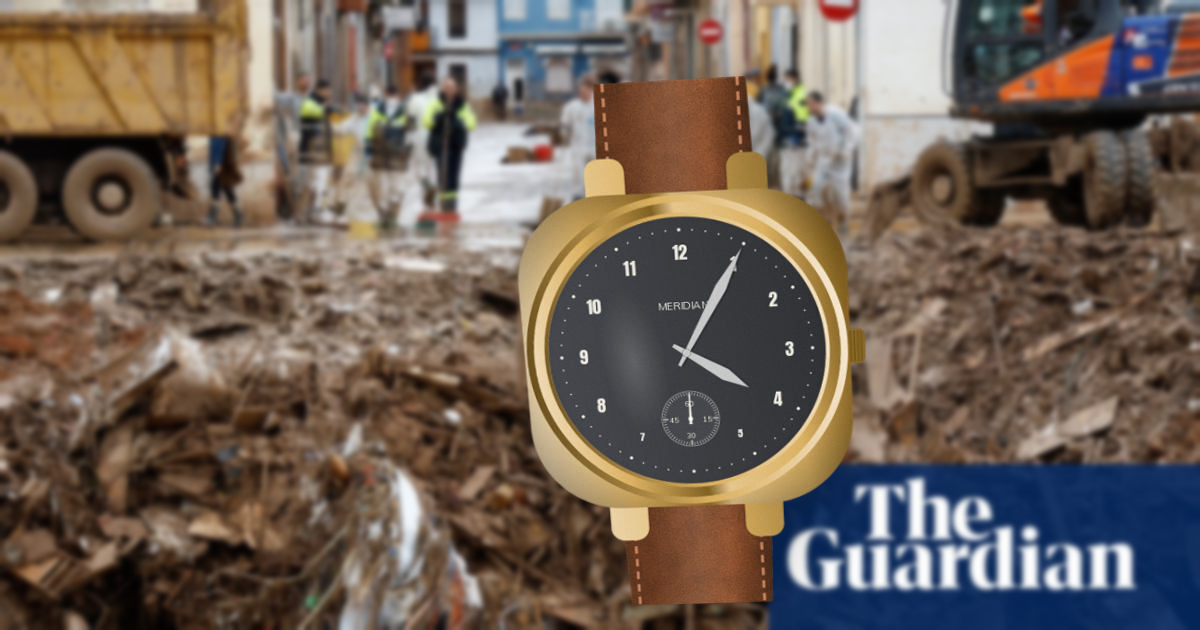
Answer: 4.05
